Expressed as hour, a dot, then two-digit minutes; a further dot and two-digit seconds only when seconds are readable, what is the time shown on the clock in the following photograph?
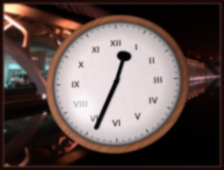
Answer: 12.34
